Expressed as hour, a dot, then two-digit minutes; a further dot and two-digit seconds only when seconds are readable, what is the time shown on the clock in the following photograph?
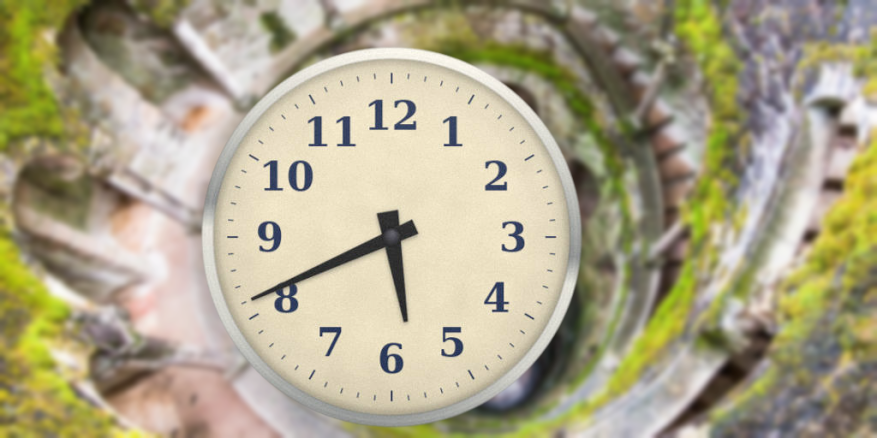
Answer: 5.41
